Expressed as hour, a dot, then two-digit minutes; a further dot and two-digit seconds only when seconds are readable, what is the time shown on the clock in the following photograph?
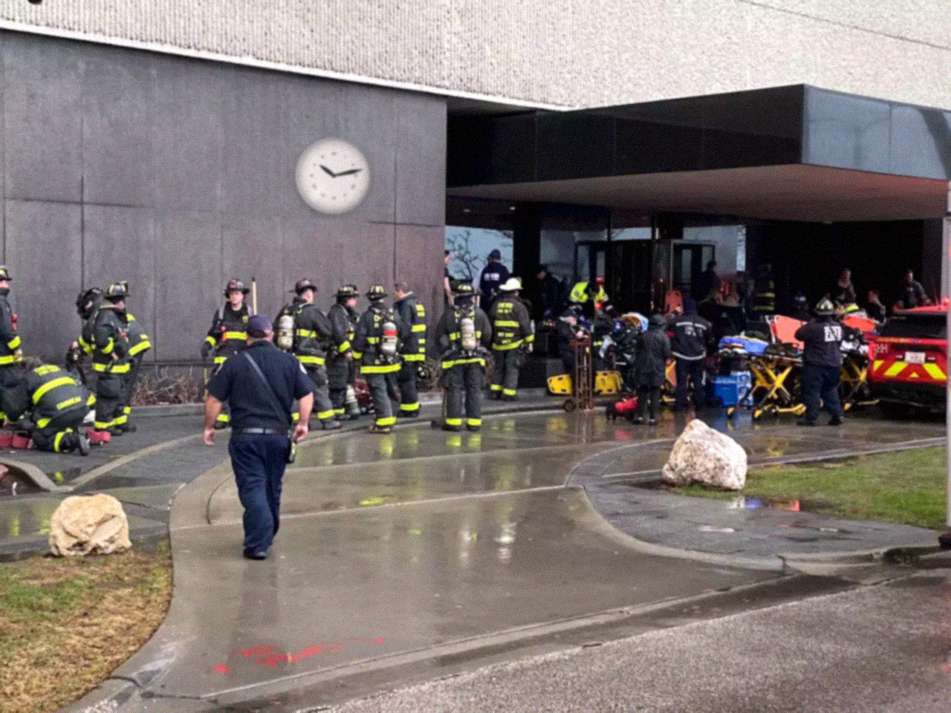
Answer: 10.13
